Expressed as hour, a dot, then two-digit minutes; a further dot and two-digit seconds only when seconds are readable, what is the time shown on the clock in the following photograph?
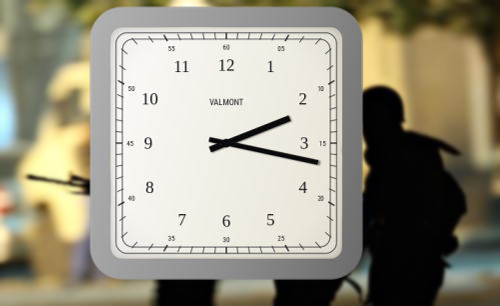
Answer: 2.17
